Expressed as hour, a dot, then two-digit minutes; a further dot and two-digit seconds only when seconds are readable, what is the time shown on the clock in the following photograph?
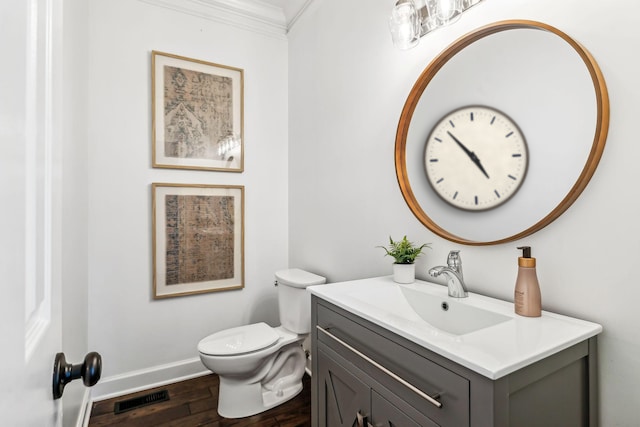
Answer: 4.53
